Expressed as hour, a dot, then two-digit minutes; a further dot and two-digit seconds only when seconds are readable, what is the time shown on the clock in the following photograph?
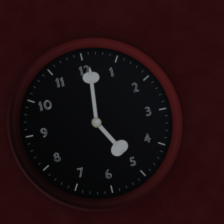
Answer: 5.01
